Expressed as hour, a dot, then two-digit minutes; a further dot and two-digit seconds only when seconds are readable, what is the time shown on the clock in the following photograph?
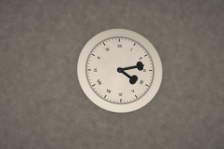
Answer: 4.13
